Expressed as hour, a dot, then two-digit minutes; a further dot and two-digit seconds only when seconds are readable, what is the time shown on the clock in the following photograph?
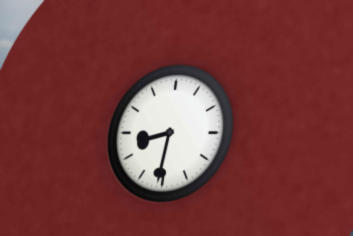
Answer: 8.31
